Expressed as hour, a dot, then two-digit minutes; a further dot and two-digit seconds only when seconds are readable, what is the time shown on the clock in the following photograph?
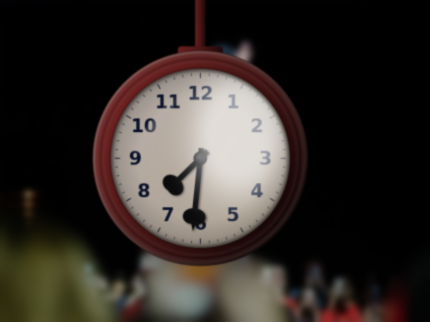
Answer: 7.31
